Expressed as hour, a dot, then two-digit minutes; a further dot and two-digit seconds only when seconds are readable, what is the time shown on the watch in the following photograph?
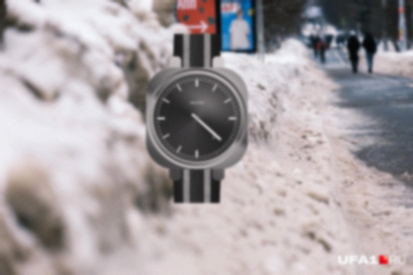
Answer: 4.22
